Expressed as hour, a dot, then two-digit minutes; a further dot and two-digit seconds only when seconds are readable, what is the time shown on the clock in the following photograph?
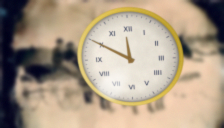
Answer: 11.50
